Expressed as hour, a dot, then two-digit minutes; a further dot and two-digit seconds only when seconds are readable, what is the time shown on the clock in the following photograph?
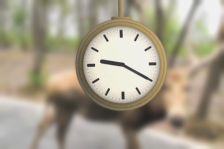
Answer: 9.20
